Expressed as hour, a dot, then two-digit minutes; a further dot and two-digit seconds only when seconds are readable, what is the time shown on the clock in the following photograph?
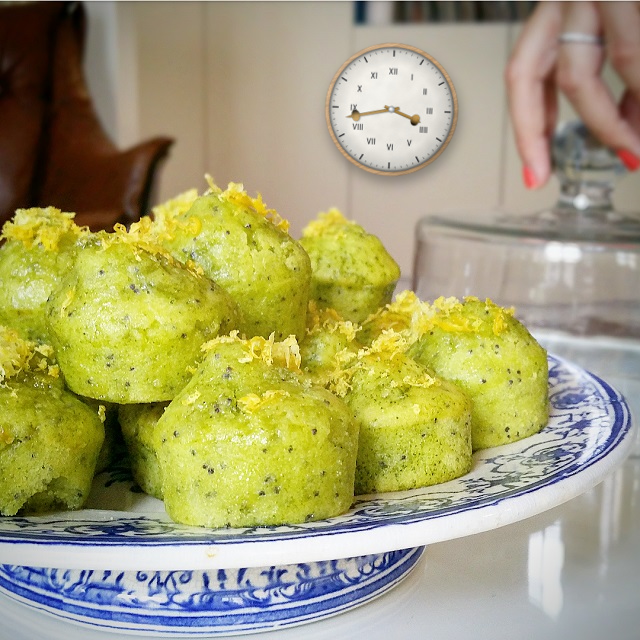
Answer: 3.43
